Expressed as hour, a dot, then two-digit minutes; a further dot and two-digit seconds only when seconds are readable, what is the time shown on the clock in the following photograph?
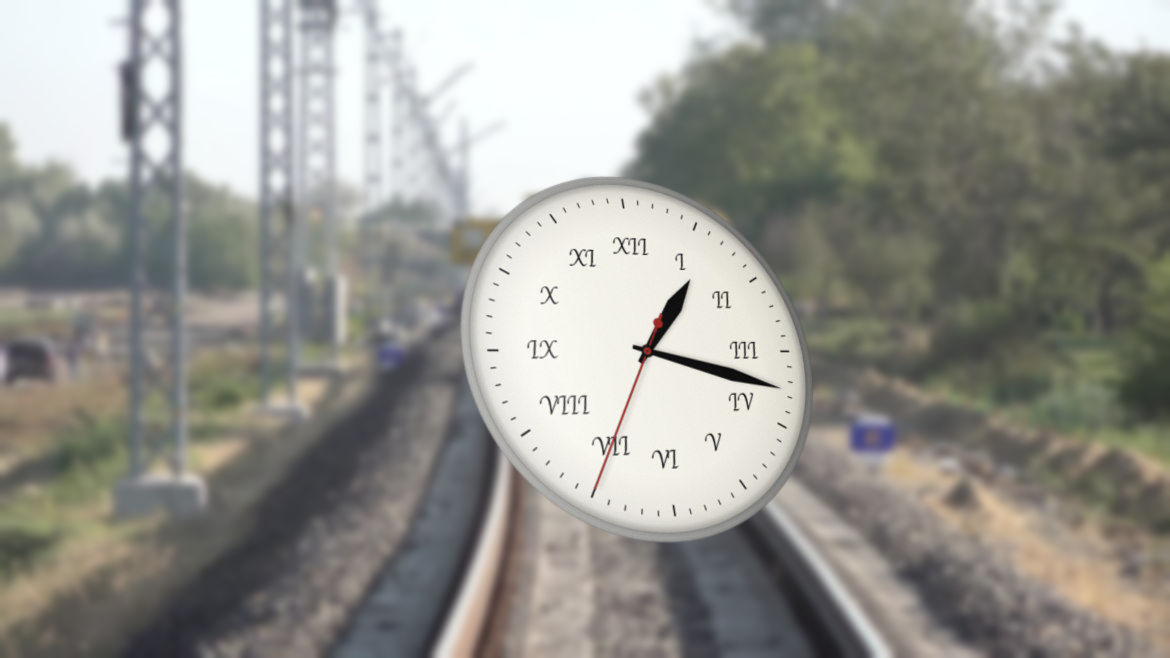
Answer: 1.17.35
